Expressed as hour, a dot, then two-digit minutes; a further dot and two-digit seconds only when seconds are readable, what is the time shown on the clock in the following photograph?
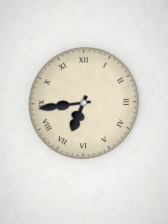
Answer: 6.44
